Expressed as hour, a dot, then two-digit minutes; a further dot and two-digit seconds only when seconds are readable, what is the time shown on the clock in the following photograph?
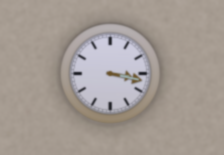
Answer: 3.17
